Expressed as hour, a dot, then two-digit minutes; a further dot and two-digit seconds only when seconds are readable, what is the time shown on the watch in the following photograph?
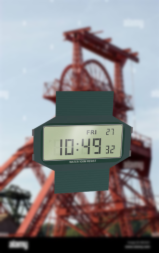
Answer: 10.49
